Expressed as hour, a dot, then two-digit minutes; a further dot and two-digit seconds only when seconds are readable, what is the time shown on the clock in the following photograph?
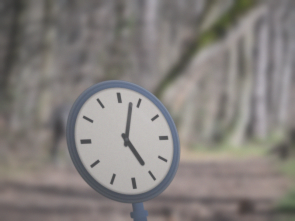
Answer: 5.03
